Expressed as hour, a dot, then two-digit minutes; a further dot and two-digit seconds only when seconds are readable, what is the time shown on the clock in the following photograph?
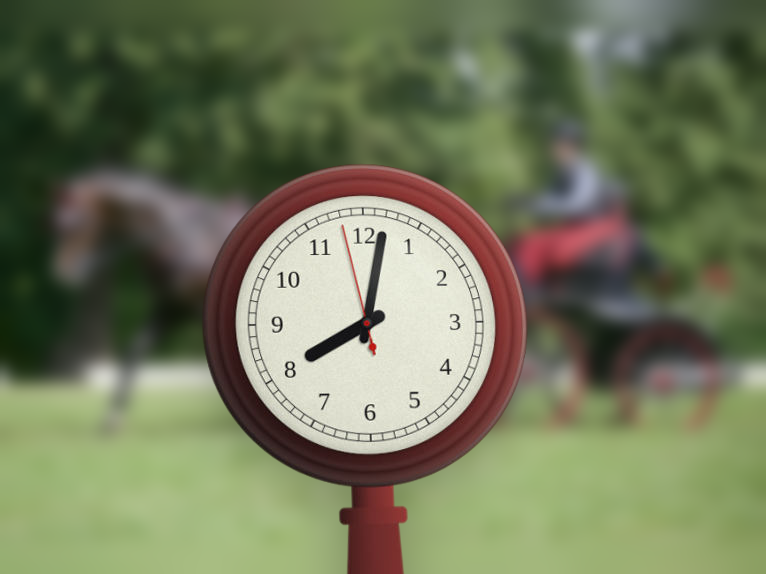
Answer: 8.01.58
